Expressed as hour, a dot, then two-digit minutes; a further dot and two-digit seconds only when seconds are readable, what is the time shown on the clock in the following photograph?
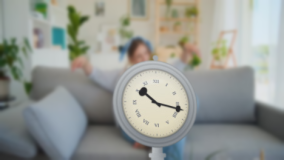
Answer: 10.17
